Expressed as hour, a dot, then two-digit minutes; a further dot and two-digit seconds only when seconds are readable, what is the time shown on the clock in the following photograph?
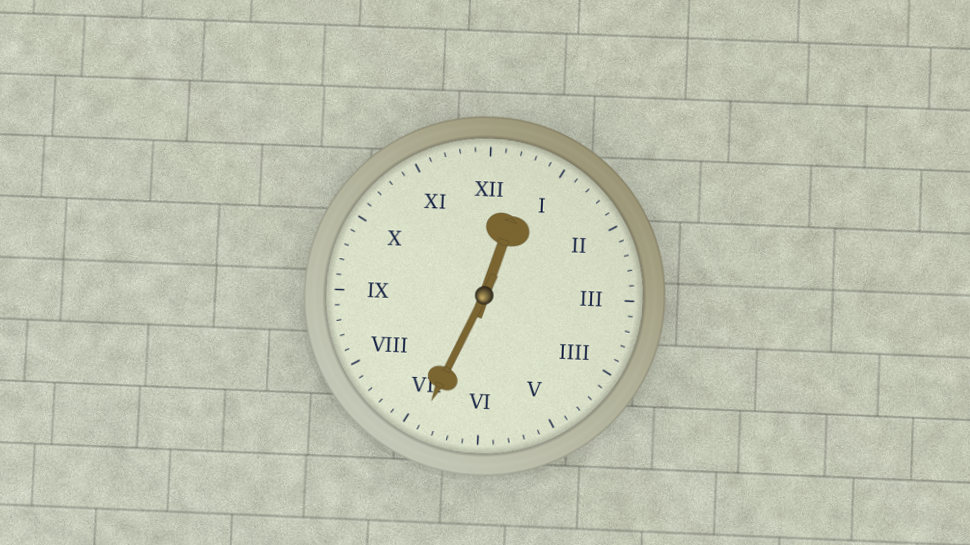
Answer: 12.34
